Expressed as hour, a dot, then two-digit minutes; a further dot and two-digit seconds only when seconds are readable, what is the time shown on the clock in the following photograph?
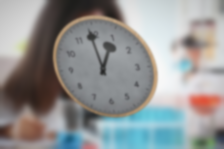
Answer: 12.59
